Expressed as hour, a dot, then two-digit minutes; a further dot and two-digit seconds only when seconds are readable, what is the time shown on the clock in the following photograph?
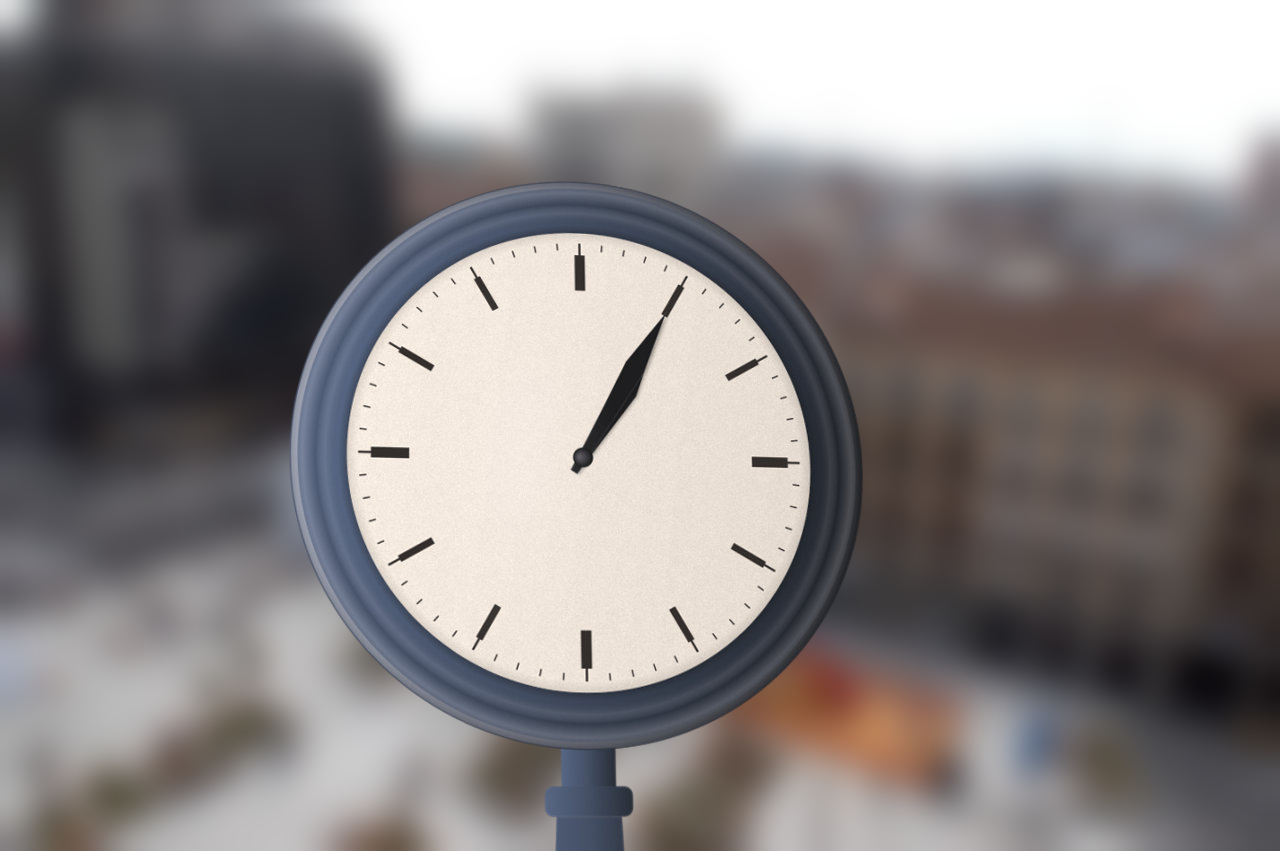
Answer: 1.05
